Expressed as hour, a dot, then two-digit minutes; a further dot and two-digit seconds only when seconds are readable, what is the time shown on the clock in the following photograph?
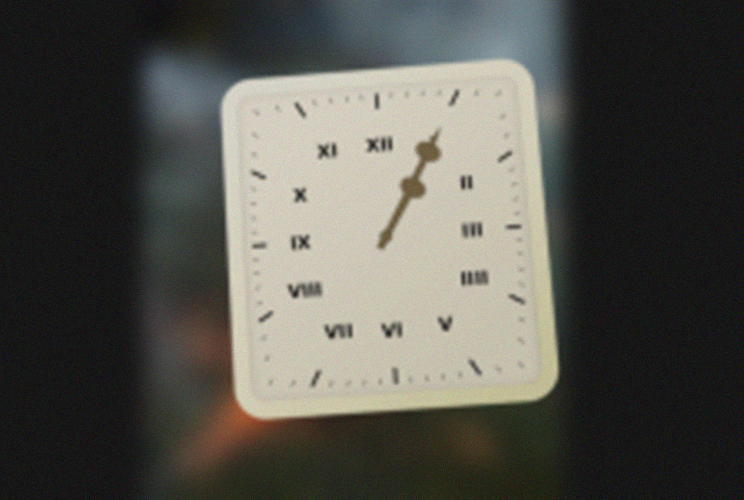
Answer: 1.05
